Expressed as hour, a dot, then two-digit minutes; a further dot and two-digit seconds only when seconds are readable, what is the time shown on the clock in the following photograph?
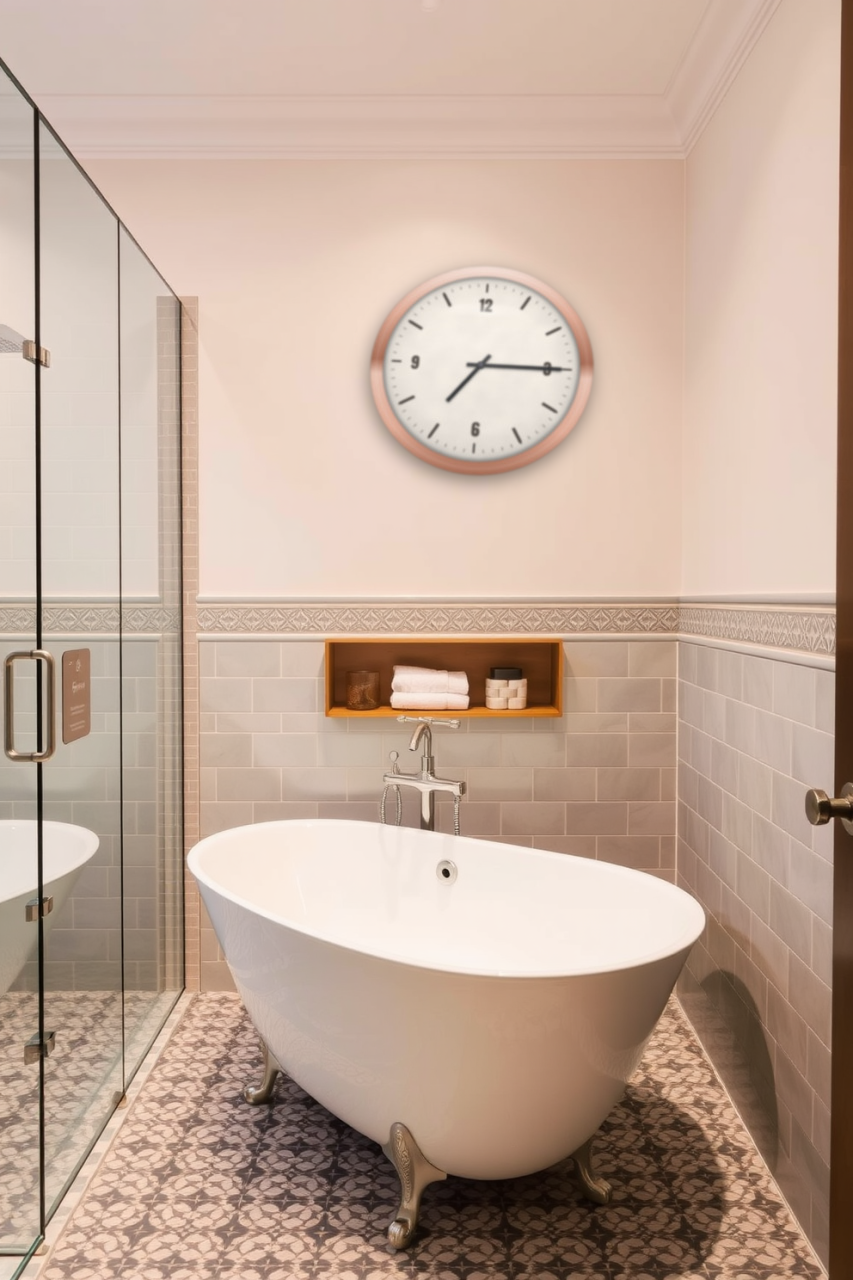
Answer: 7.15
